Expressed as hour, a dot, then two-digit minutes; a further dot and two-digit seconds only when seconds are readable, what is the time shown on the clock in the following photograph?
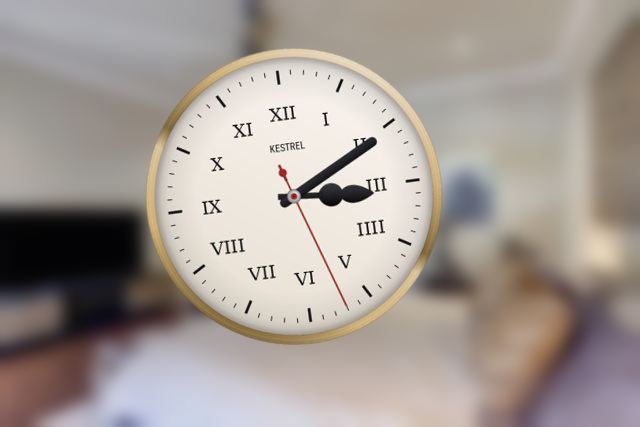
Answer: 3.10.27
